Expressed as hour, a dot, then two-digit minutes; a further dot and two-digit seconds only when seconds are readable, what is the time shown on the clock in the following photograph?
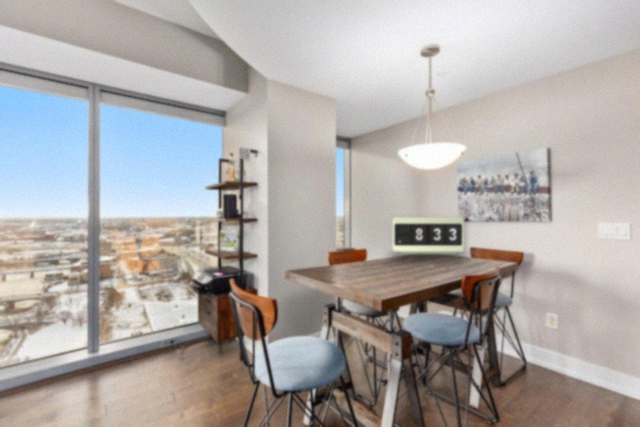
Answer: 8.33
